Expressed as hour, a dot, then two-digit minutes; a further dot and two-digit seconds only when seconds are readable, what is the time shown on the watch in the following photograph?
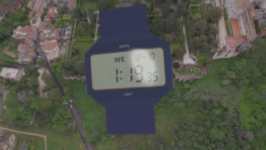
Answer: 1.19.35
